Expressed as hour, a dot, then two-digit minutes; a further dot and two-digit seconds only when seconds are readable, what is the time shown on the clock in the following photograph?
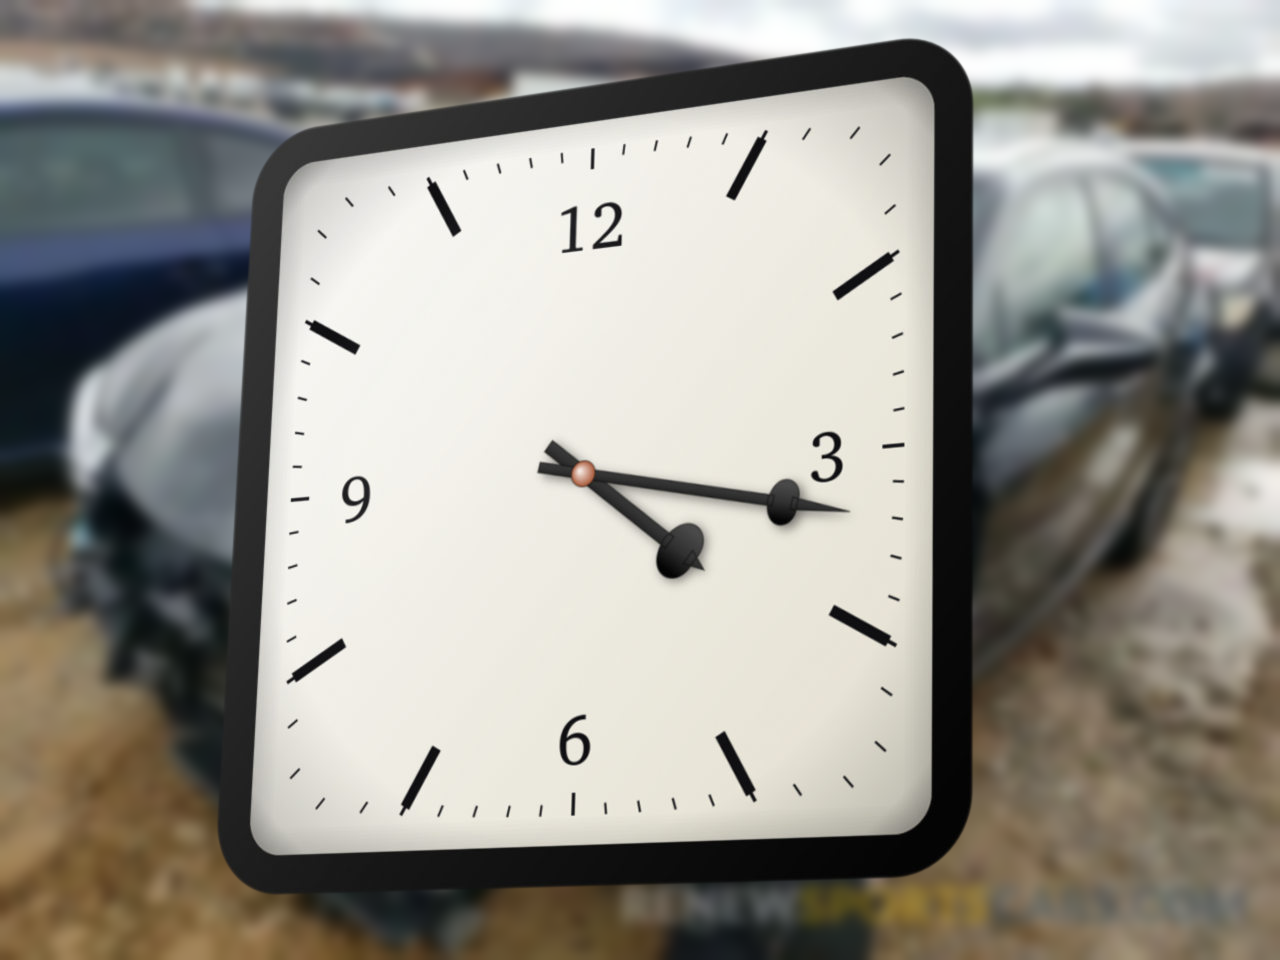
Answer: 4.17
